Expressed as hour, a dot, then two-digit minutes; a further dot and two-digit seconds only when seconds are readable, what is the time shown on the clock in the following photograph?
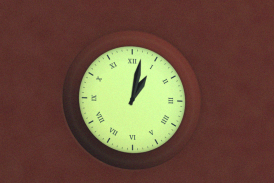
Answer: 1.02
